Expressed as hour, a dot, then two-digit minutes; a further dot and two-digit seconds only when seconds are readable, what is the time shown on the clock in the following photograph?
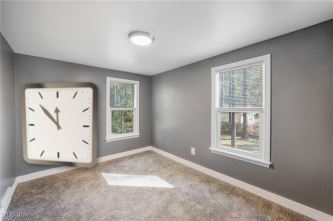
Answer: 11.53
